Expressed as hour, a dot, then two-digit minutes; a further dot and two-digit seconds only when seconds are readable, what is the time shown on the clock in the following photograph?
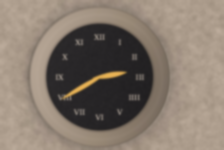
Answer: 2.40
